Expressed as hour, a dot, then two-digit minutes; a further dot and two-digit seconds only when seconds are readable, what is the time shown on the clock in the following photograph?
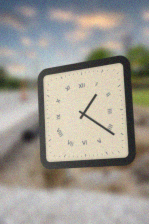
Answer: 1.21
